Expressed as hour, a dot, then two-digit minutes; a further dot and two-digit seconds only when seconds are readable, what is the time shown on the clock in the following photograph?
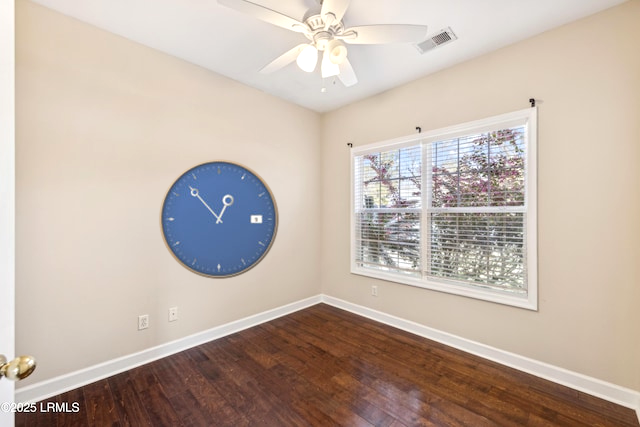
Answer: 12.53
